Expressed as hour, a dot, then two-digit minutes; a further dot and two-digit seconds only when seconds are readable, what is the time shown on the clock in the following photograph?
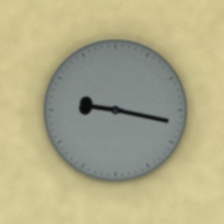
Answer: 9.17
